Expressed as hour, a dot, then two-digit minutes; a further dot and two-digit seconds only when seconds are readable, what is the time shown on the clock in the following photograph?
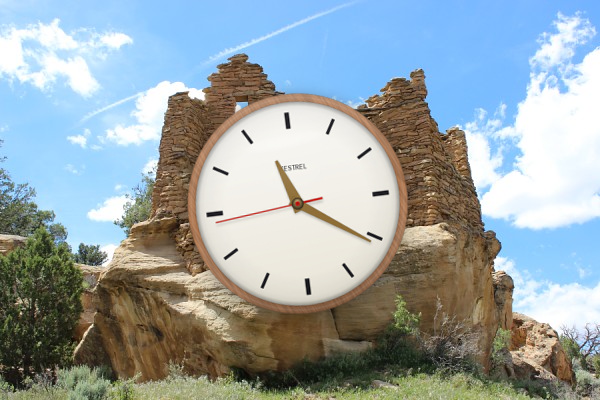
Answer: 11.20.44
